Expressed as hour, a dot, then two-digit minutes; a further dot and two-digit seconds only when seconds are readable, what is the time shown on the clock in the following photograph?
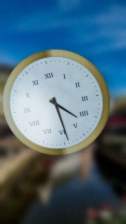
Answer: 4.29
